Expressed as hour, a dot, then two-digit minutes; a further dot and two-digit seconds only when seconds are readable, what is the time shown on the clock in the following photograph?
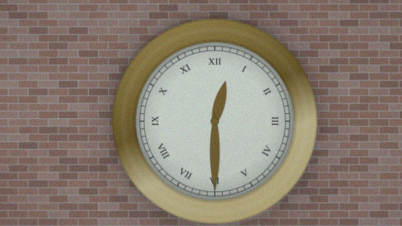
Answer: 12.30
